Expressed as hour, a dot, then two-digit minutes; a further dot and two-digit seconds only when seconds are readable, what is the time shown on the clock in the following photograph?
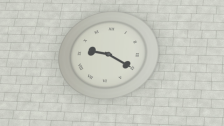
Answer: 9.20
